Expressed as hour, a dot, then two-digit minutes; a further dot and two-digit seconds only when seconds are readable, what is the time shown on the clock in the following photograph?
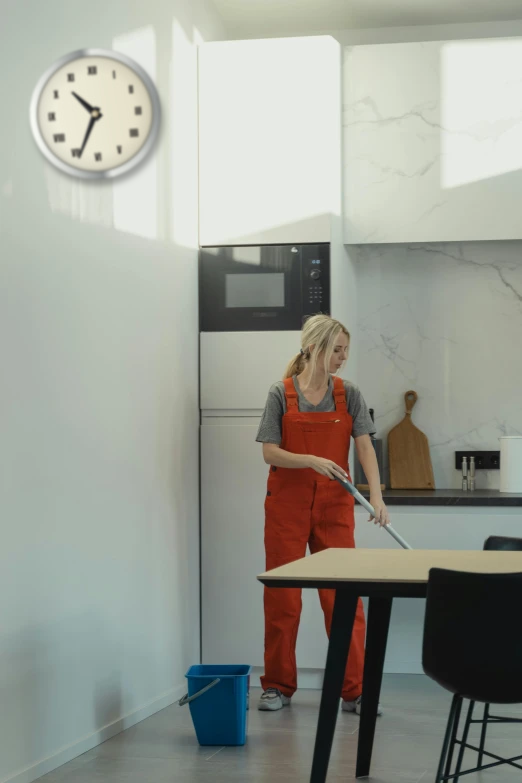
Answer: 10.34
